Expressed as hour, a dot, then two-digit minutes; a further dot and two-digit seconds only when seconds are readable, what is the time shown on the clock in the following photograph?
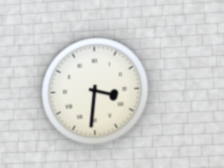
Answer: 3.31
